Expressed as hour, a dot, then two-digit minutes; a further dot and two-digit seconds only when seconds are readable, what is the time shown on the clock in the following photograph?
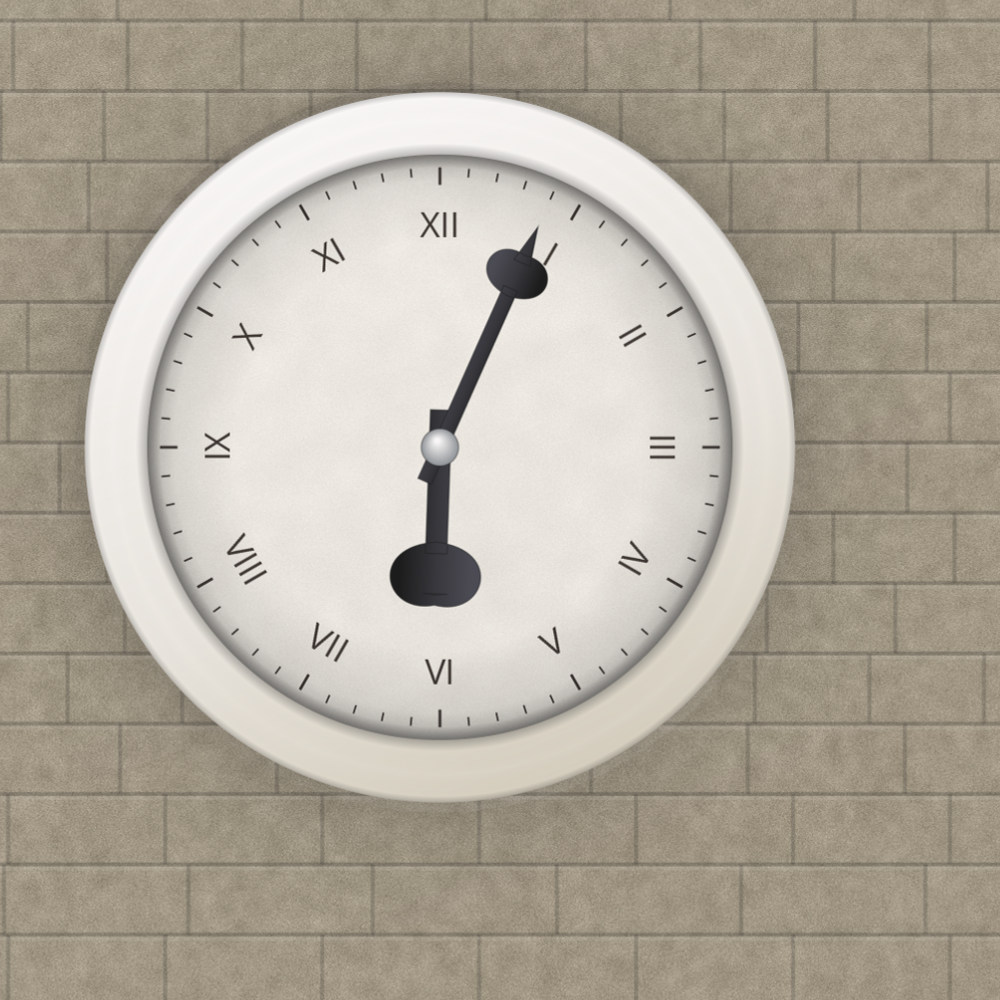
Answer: 6.04
